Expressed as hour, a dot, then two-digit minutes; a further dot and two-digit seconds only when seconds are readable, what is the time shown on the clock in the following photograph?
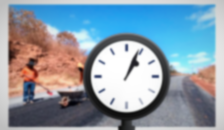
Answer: 1.04
